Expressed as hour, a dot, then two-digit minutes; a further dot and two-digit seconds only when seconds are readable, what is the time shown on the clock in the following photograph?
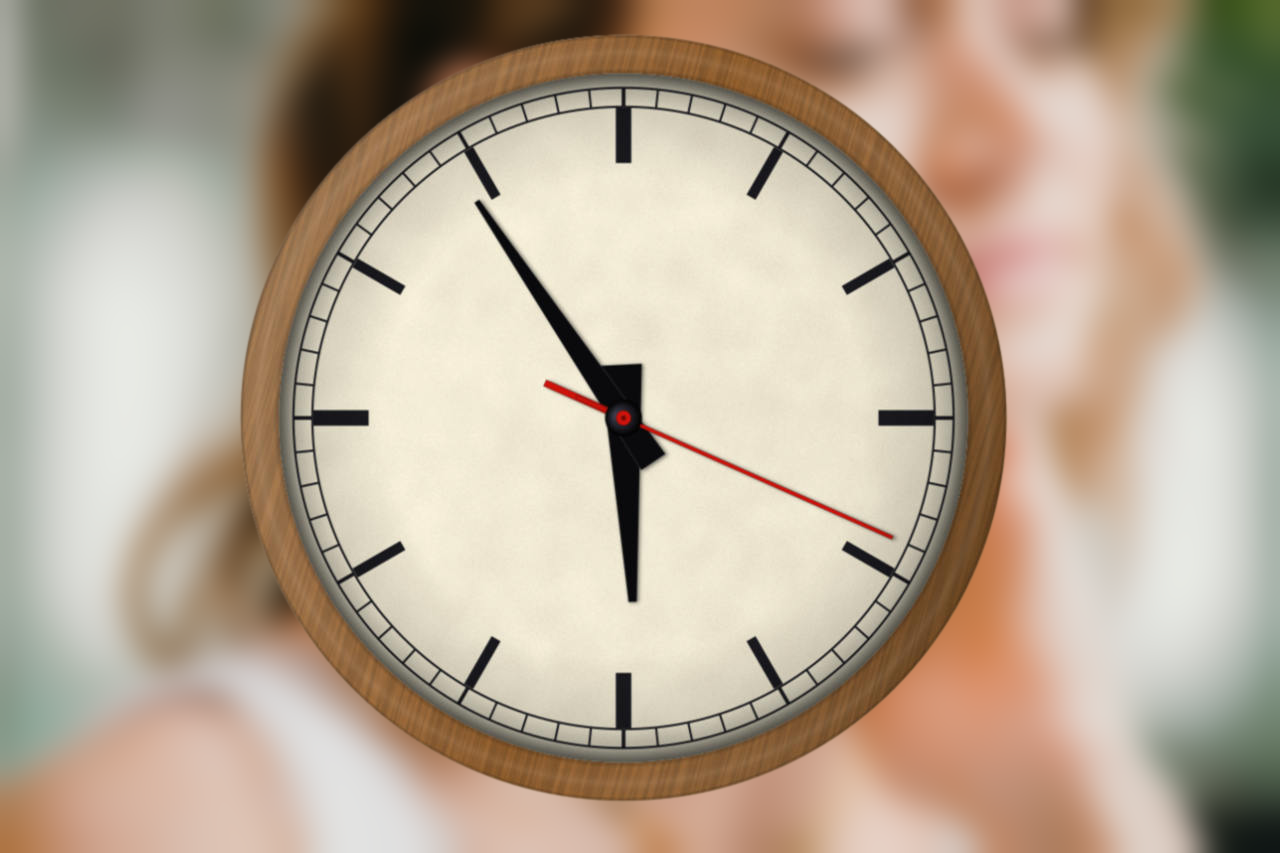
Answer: 5.54.19
